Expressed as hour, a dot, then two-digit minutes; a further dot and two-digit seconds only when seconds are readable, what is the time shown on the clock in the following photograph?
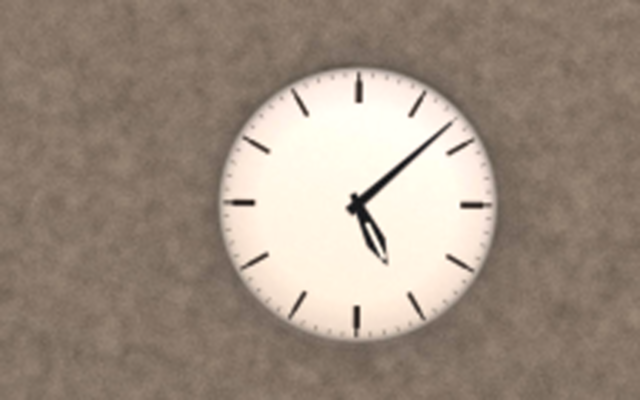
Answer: 5.08
